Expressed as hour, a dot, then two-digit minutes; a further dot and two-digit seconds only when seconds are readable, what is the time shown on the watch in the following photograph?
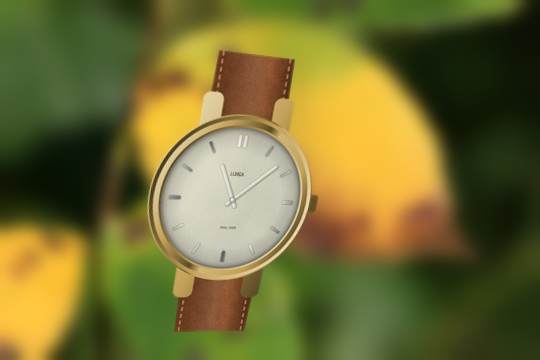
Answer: 11.08
